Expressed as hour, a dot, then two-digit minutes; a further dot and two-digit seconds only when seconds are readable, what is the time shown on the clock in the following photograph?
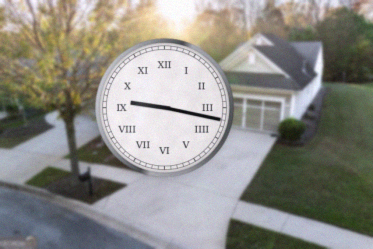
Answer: 9.17
